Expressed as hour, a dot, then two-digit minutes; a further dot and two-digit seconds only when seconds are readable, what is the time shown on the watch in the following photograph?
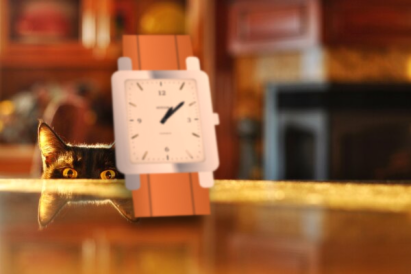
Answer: 1.08
